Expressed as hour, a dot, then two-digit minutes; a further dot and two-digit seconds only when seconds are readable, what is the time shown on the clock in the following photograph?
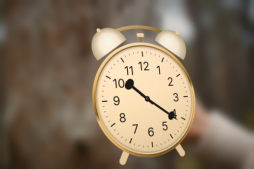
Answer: 10.21
